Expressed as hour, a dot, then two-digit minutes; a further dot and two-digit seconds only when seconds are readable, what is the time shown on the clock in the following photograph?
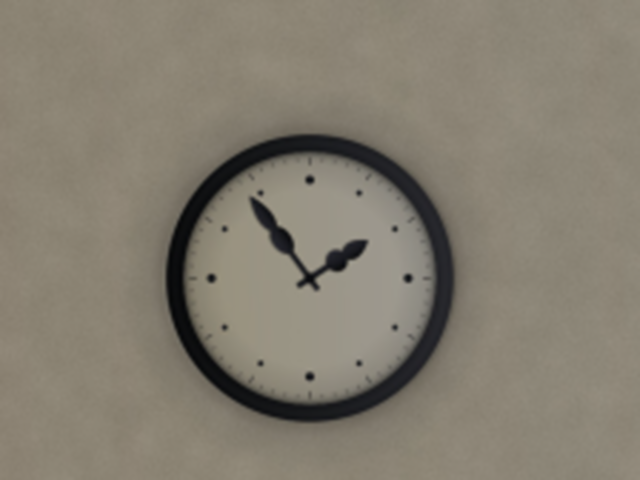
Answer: 1.54
